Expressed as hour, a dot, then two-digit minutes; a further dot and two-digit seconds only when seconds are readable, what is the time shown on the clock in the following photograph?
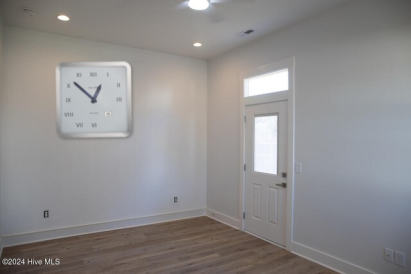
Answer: 12.52
